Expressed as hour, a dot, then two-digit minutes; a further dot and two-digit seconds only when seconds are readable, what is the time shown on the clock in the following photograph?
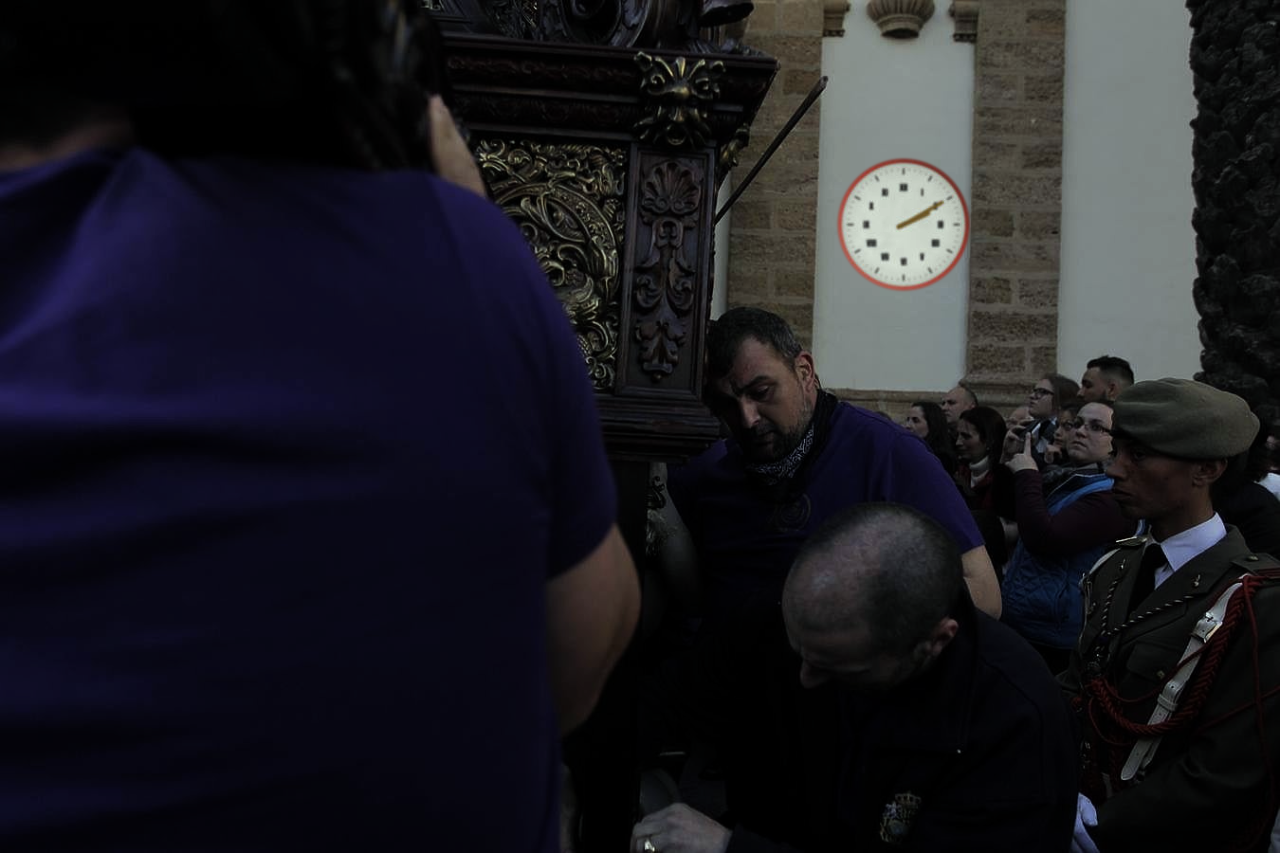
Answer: 2.10
